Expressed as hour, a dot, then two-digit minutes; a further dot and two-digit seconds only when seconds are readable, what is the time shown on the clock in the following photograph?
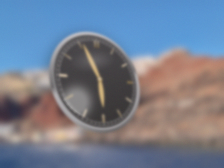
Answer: 5.56
